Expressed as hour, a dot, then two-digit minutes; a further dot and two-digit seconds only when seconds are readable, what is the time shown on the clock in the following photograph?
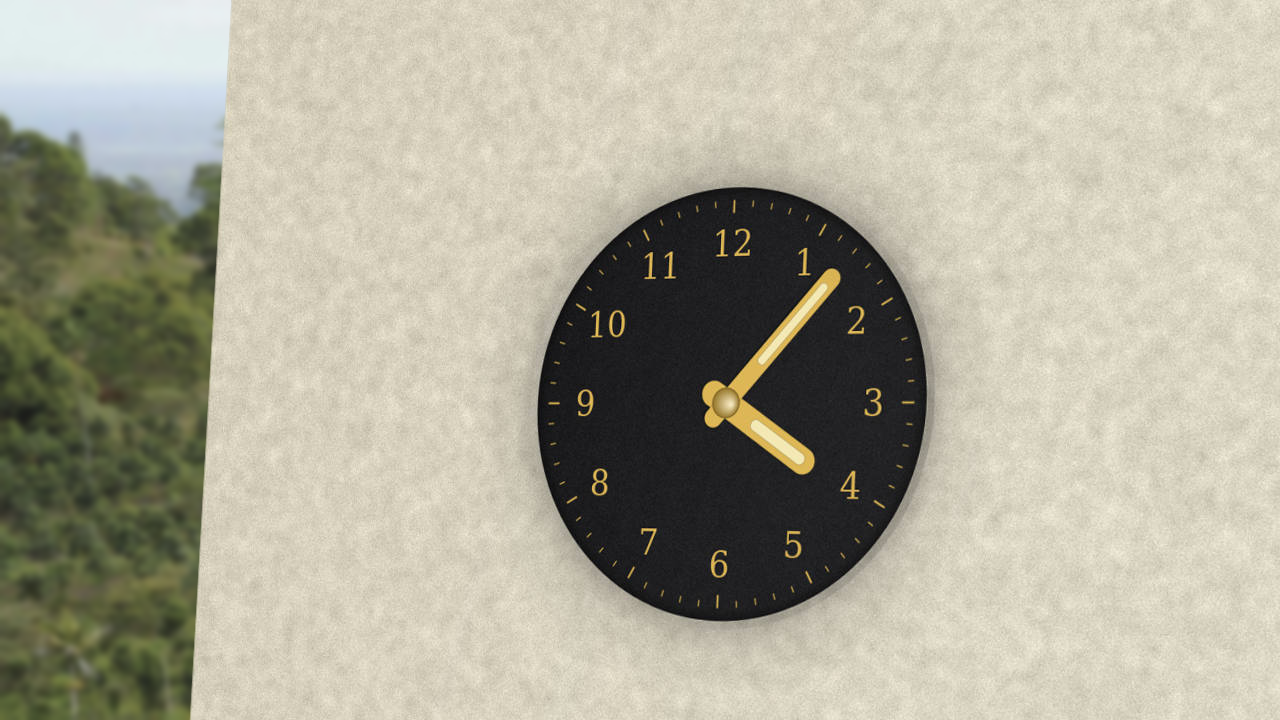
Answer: 4.07
